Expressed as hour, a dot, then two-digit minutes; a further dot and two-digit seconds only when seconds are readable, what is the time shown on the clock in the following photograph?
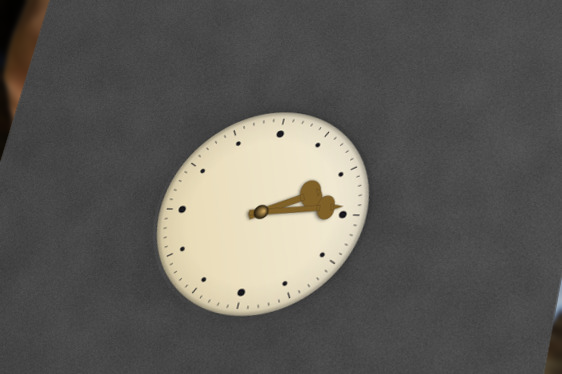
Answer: 2.14
